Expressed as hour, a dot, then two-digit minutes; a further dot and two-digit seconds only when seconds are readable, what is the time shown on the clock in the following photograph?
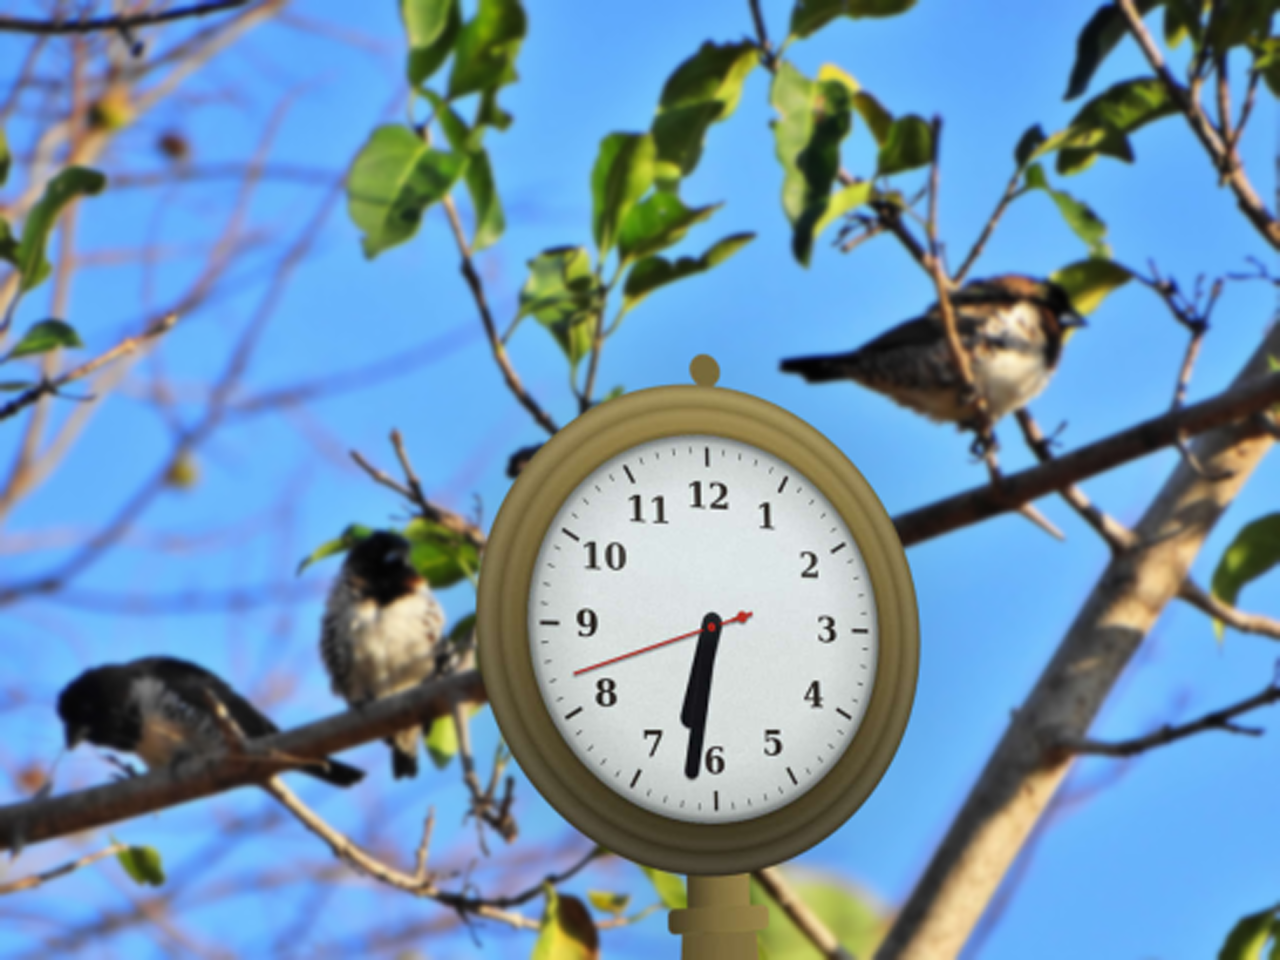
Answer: 6.31.42
